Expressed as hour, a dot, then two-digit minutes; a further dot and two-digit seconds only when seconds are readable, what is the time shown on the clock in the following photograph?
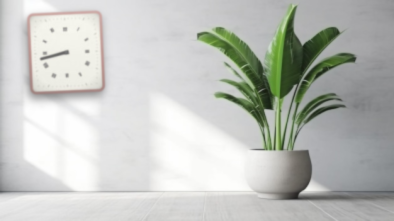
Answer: 8.43
